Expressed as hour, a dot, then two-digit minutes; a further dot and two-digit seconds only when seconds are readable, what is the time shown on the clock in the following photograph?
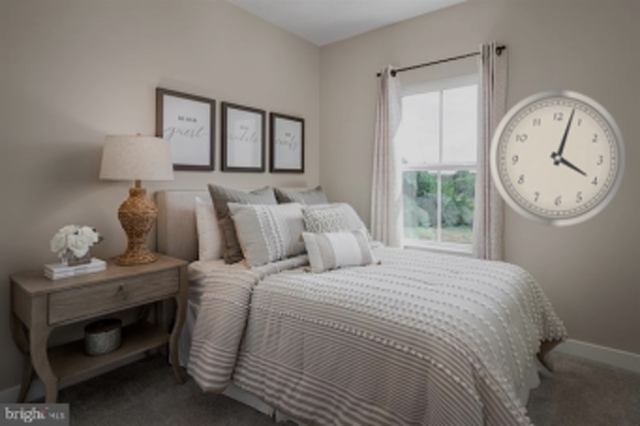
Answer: 4.03
